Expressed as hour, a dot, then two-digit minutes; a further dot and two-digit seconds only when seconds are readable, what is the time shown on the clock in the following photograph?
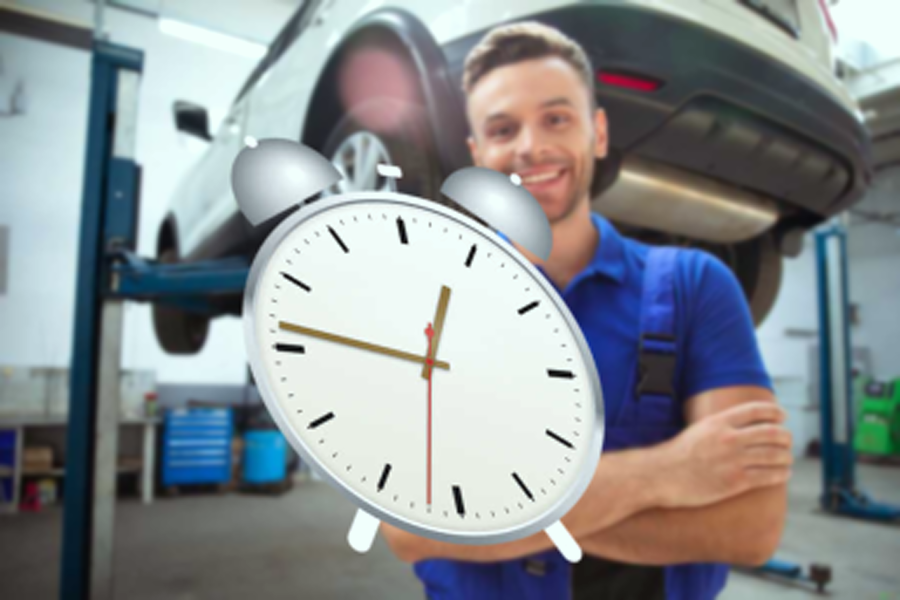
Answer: 12.46.32
